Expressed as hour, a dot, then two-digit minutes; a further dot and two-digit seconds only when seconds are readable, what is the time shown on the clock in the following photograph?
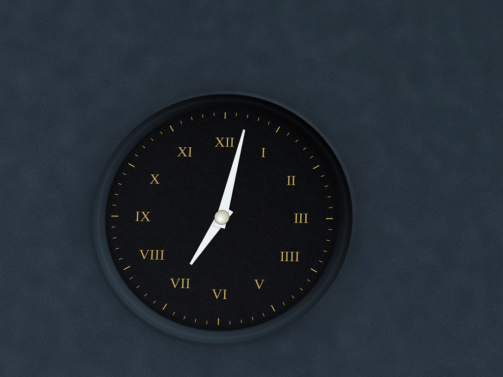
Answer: 7.02
